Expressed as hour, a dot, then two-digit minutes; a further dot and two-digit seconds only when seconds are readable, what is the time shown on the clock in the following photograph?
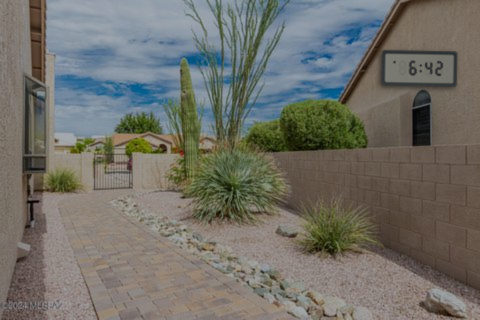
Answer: 6.42
